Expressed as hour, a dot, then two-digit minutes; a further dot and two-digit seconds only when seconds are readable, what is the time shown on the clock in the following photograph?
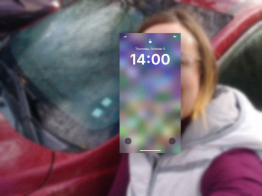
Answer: 14.00
